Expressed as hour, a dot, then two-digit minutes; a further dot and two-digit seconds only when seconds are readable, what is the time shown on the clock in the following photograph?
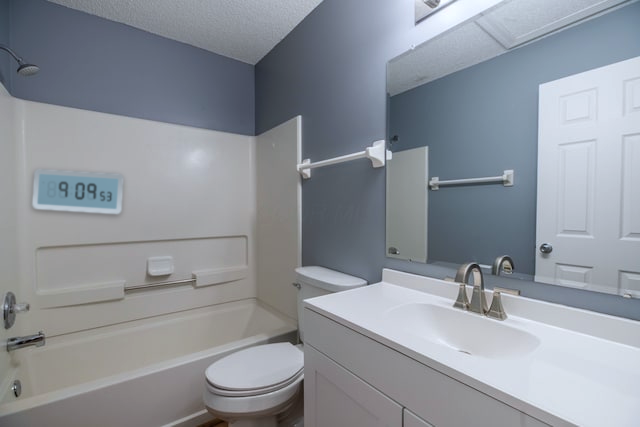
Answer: 9.09
